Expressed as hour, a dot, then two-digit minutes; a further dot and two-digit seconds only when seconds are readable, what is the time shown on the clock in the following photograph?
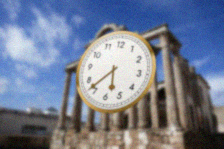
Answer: 5.37
